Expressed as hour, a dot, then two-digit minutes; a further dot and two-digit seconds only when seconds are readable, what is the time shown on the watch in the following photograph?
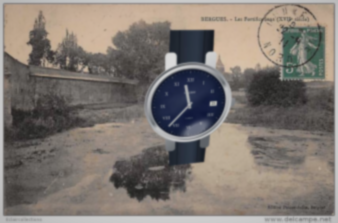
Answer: 11.37
